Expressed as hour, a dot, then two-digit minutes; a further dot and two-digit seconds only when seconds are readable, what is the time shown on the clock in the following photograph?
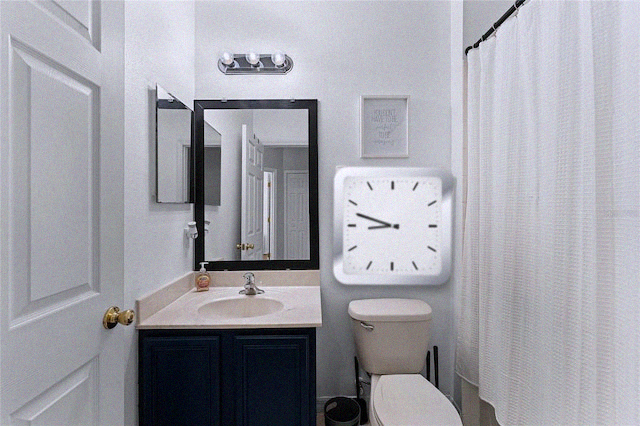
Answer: 8.48
